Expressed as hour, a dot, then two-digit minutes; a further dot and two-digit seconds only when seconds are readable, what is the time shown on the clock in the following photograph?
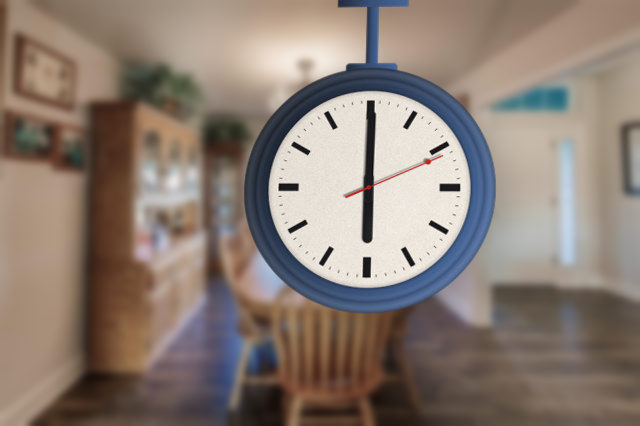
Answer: 6.00.11
